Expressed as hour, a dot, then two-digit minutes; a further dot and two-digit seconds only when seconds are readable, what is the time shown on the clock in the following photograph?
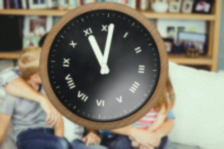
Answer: 11.01
